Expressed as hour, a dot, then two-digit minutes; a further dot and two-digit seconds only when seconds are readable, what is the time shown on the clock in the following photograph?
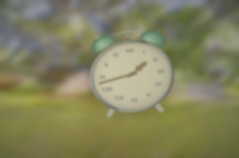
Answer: 1.43
